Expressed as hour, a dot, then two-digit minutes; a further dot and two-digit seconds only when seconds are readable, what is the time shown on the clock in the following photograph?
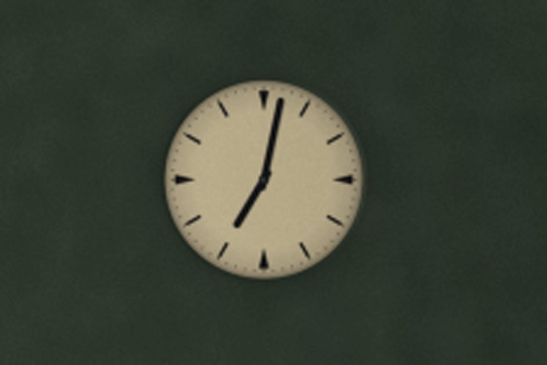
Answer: 7.02
